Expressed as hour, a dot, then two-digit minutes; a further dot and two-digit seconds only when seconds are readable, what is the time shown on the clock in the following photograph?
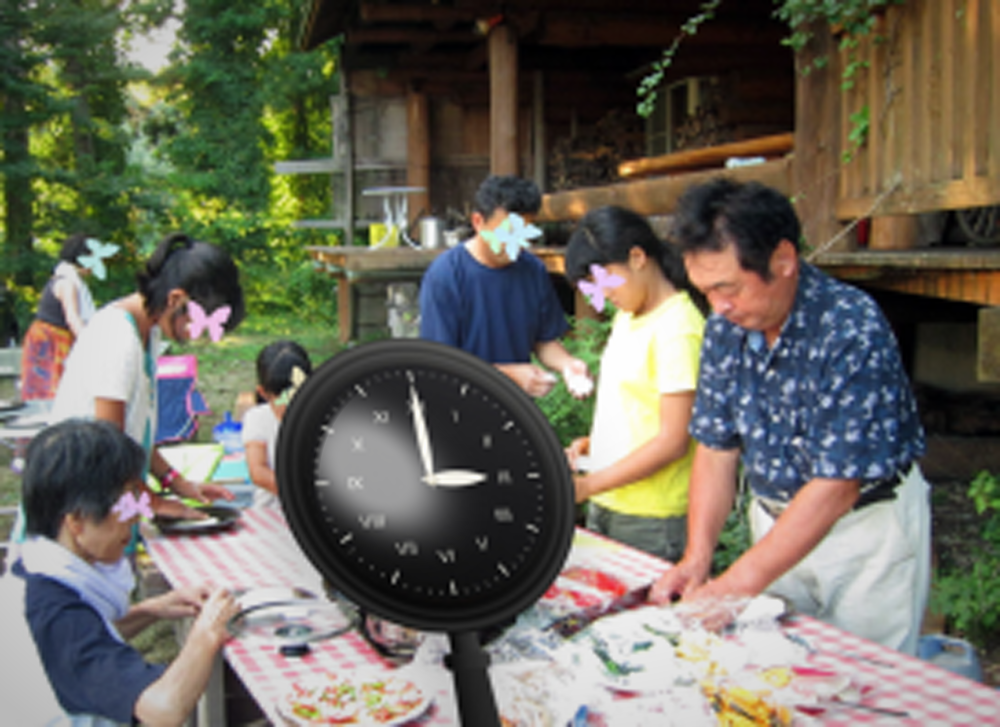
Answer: 3.00
